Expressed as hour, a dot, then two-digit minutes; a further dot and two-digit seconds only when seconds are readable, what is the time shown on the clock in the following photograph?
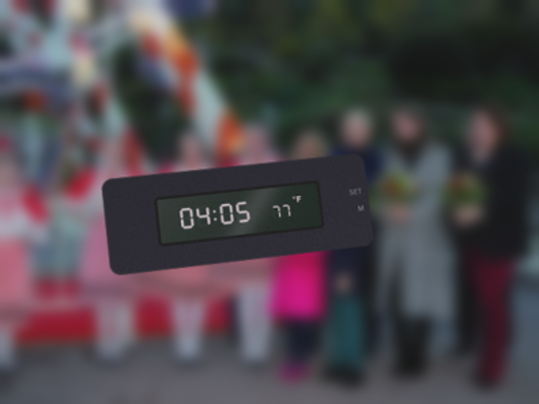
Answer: 4.05
